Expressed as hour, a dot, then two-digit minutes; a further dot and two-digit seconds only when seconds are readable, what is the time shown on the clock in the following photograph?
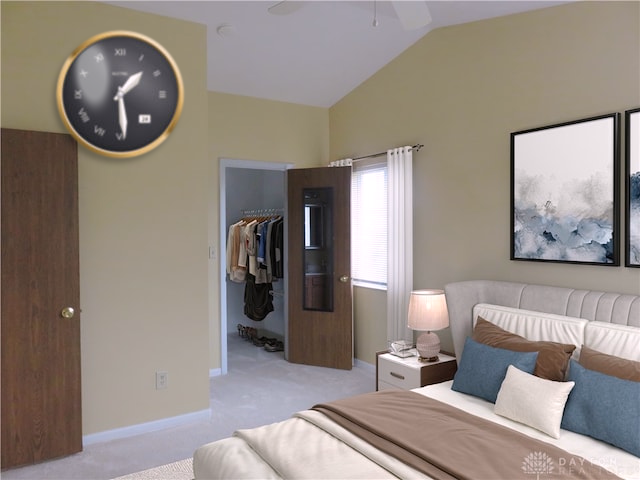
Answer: 1.29
